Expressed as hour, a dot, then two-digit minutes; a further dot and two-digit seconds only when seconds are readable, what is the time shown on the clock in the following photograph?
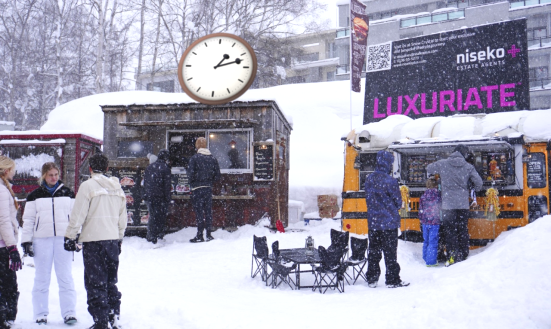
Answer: 1.12
